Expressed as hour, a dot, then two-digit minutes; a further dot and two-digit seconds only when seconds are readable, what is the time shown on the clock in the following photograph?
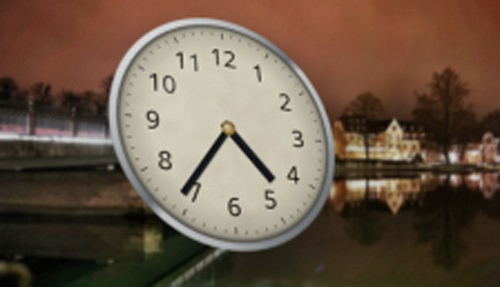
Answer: 4.36
